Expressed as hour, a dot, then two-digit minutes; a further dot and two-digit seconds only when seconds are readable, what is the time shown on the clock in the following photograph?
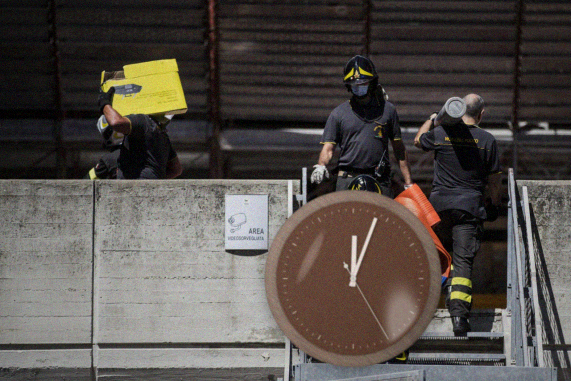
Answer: 12.03.25
